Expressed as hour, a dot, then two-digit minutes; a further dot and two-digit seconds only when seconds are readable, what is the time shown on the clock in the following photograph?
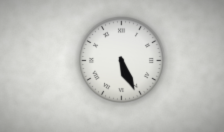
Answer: 5.26
